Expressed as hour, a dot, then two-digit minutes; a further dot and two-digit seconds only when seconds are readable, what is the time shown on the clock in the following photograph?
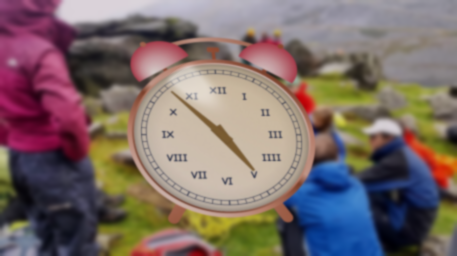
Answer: 4.53
